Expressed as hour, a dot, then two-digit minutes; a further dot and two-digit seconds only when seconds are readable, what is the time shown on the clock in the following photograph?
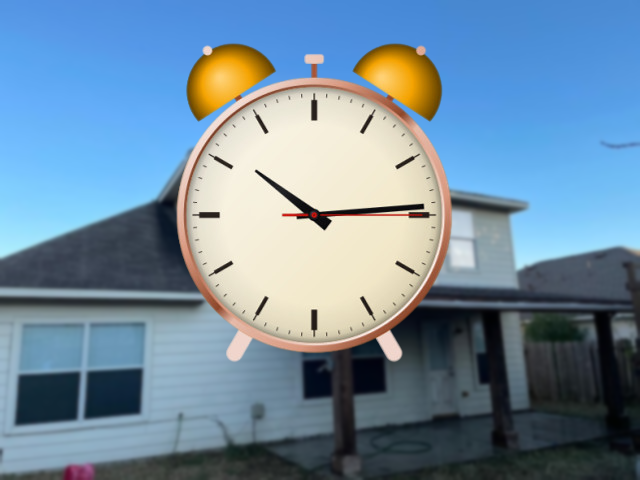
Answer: 10.14.15
